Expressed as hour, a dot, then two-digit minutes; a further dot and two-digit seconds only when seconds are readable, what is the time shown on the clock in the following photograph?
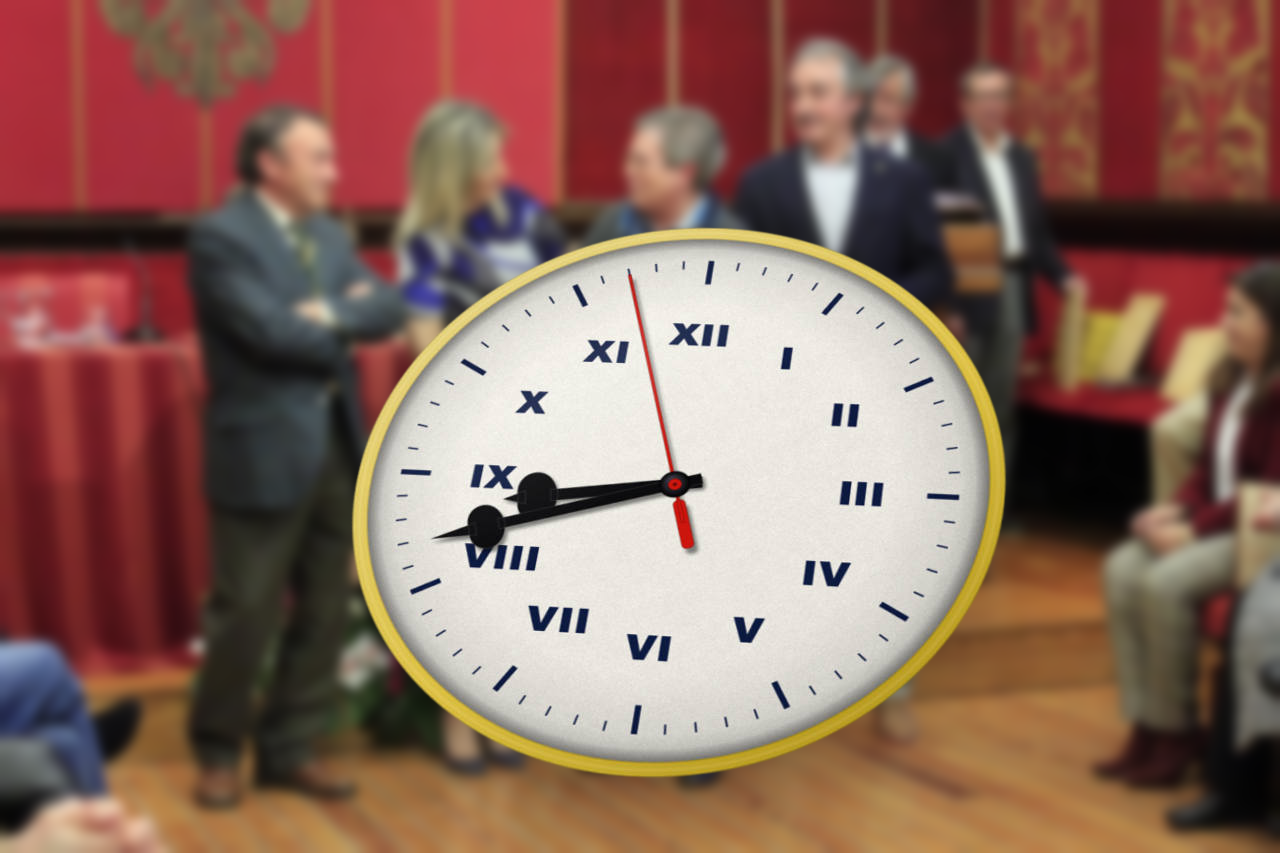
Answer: 8.41.57
